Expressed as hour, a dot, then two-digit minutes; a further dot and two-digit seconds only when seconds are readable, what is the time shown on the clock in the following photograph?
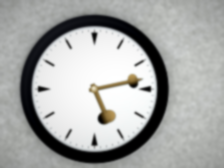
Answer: 5.13
